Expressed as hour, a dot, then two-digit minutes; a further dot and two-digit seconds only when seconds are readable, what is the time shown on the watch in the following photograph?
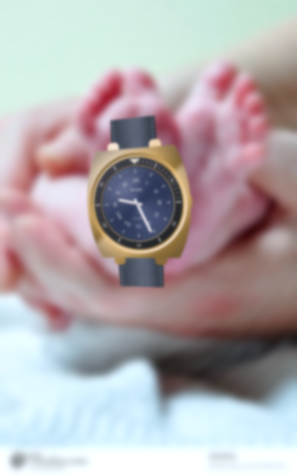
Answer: 9.26
